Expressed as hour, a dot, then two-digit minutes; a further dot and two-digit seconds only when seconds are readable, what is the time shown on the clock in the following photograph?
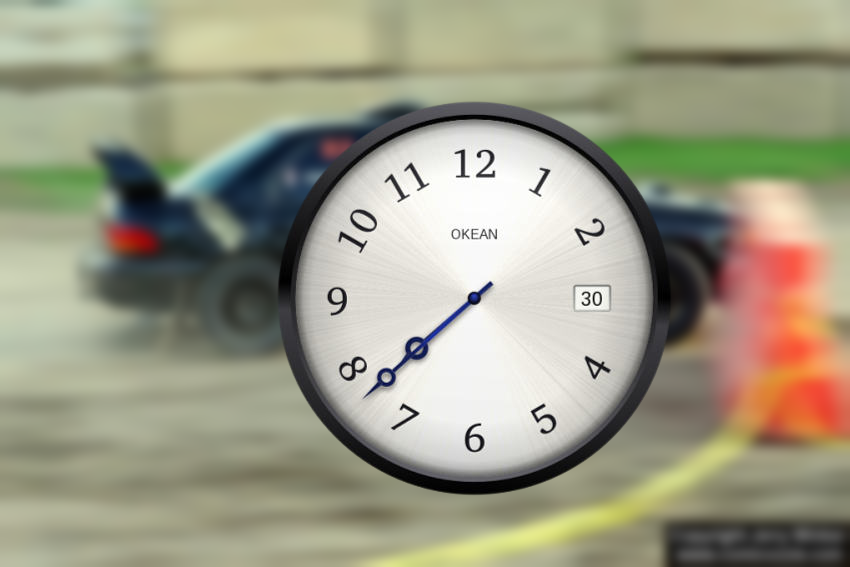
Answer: 7.38
